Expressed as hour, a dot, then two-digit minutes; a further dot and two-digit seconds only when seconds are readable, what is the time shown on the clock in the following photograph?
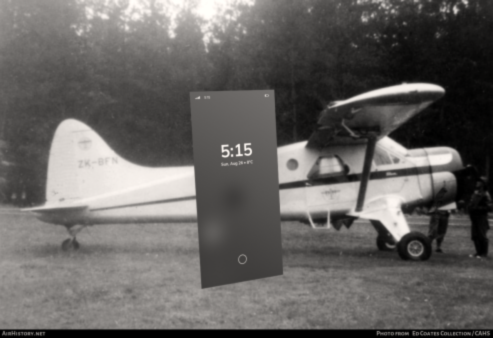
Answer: 5.15
